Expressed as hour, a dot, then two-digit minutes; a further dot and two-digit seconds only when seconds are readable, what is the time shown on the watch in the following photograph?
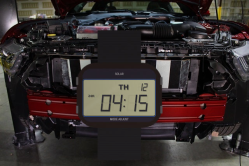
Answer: 4.15
